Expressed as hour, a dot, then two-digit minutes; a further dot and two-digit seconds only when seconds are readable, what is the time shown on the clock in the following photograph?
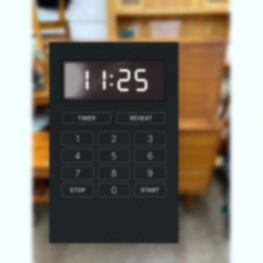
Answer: 11.25
